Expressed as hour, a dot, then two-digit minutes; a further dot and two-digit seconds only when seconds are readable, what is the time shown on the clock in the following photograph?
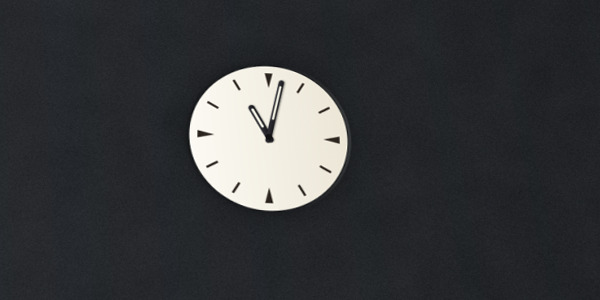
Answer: 11.02
